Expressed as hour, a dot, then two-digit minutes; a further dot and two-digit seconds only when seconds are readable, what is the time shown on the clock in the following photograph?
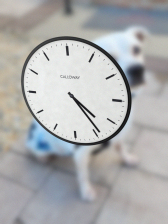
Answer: 4.24
